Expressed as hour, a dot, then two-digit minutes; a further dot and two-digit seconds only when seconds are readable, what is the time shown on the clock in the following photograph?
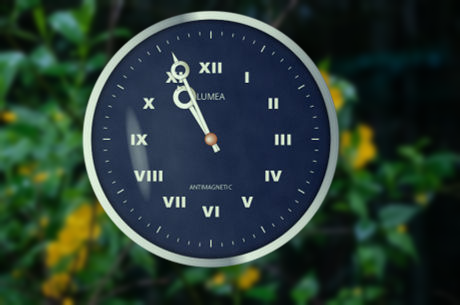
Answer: 10.56
